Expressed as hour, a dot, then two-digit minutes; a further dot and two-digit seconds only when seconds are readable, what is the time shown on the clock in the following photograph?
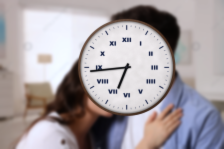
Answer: 6.44
